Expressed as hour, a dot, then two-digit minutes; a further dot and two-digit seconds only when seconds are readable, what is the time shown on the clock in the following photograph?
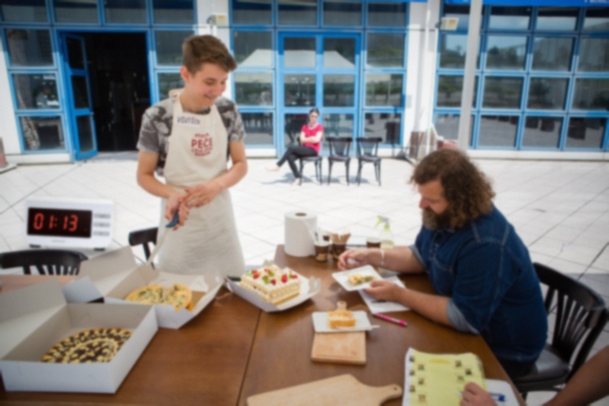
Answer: 1.13
